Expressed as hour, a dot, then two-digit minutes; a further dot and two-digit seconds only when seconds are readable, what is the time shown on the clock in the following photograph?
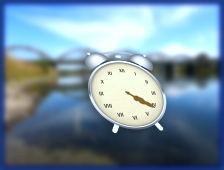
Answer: 4.21
